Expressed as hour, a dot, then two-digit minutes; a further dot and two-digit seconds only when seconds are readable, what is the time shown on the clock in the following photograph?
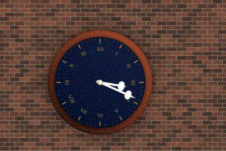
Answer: 3.19
